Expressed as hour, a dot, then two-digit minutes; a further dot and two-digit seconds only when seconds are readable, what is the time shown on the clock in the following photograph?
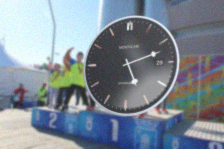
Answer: 5.12
